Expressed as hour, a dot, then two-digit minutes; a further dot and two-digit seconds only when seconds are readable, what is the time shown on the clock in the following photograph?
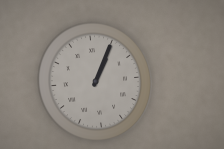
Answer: 1.05
